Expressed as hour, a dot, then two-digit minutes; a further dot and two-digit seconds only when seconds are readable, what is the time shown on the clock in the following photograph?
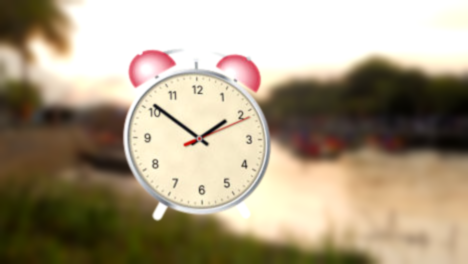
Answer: 1.51.11
